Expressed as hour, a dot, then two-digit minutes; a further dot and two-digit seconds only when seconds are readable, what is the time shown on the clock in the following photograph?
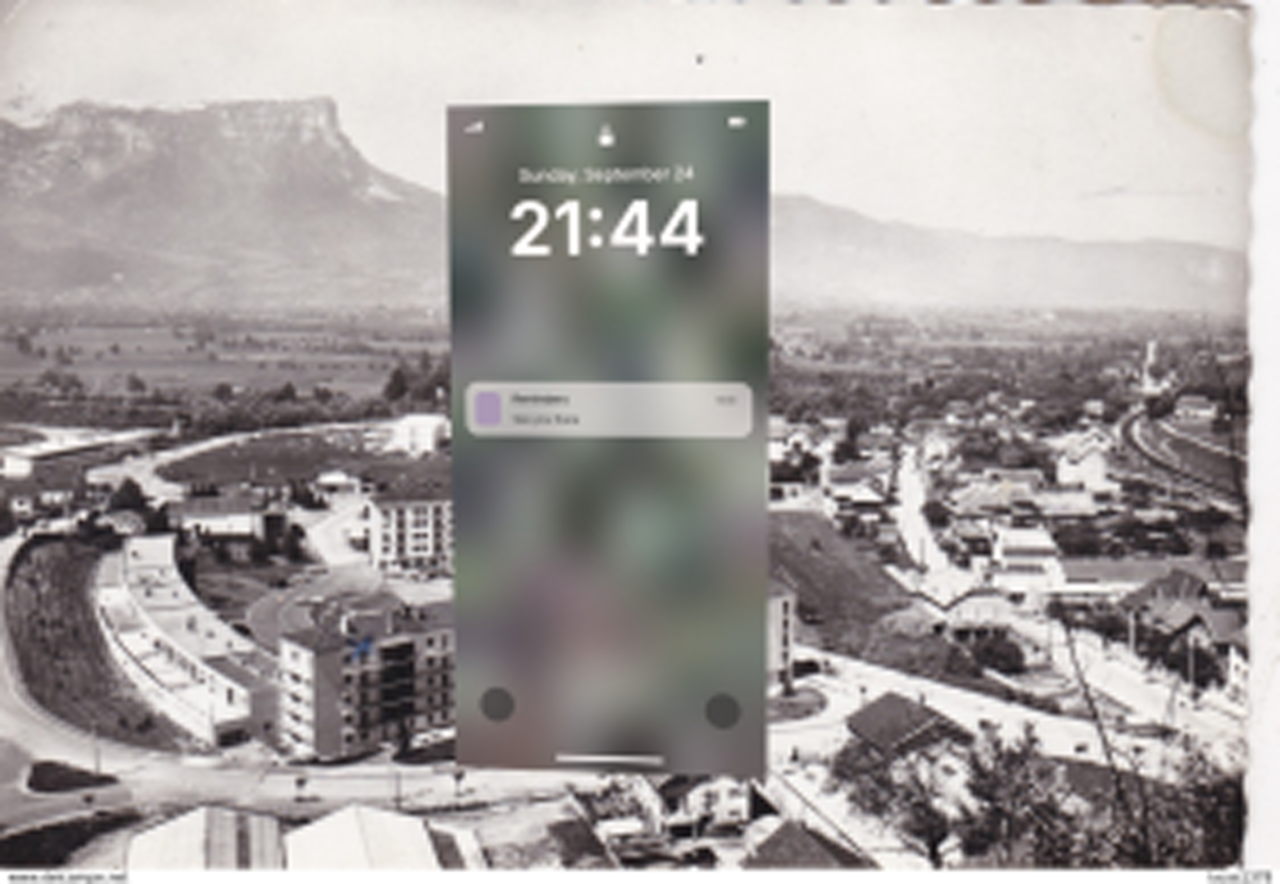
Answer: 21.44
